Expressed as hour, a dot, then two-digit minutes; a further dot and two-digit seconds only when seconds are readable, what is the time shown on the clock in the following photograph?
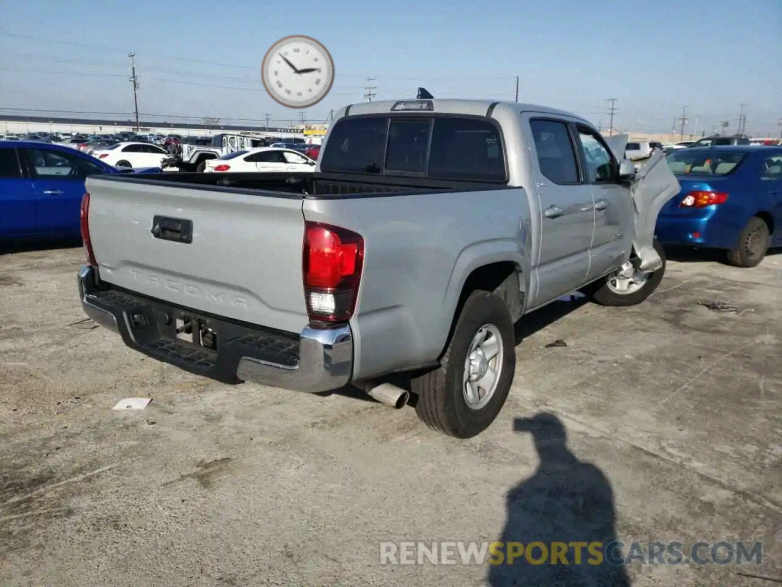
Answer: 2.53
